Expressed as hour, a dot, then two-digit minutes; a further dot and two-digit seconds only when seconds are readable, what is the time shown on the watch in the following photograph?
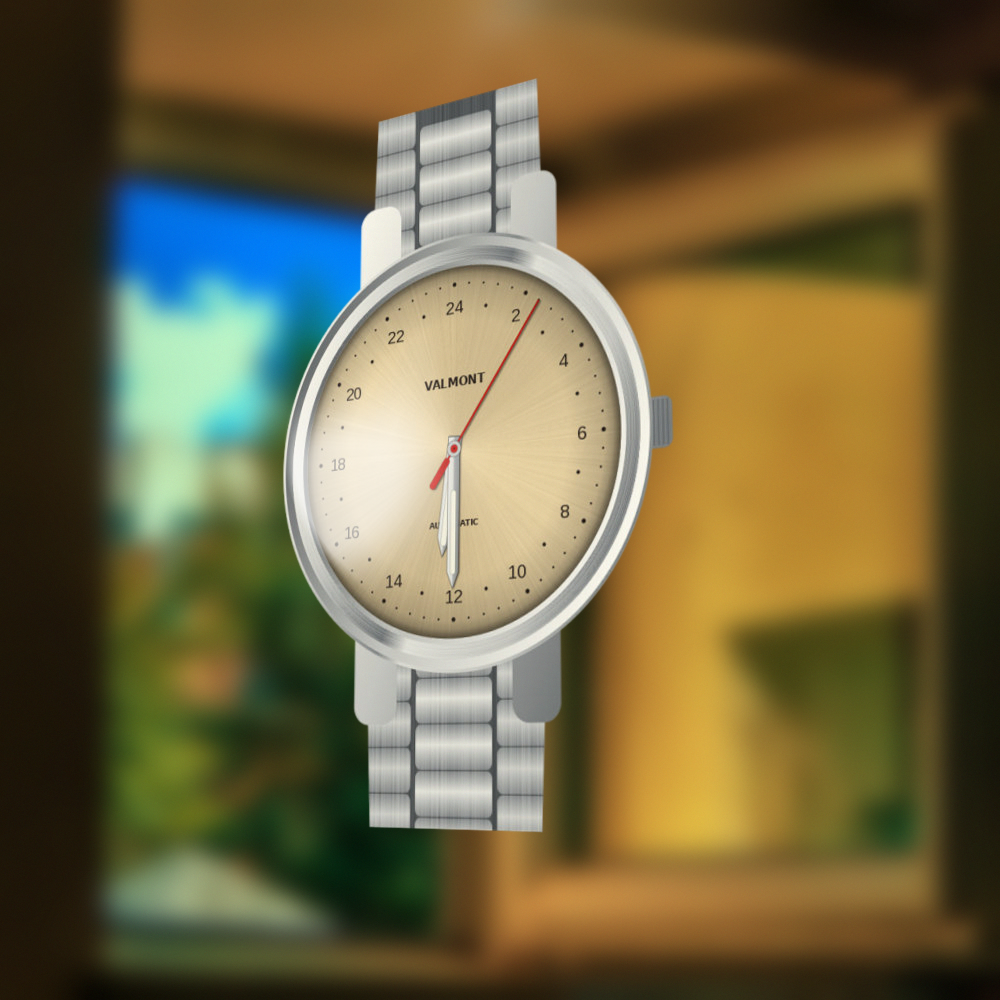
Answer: 12.30.06
